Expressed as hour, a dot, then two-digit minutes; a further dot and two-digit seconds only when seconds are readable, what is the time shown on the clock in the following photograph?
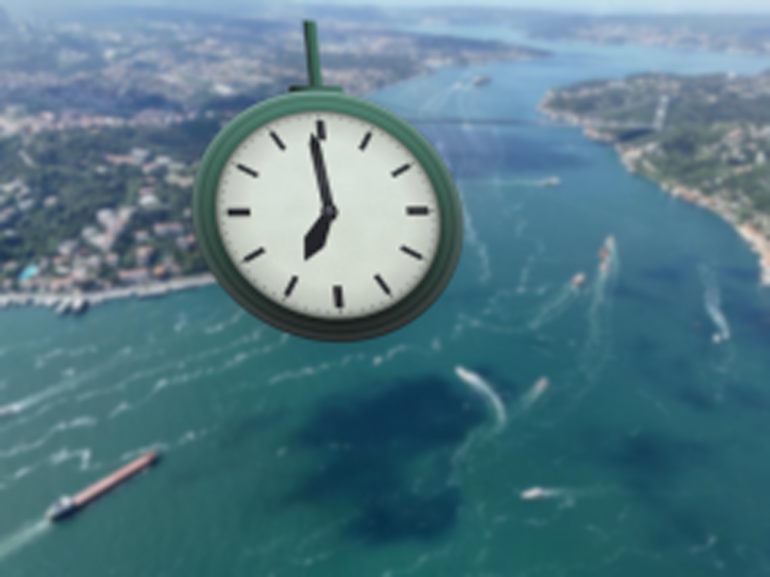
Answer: 6.59
